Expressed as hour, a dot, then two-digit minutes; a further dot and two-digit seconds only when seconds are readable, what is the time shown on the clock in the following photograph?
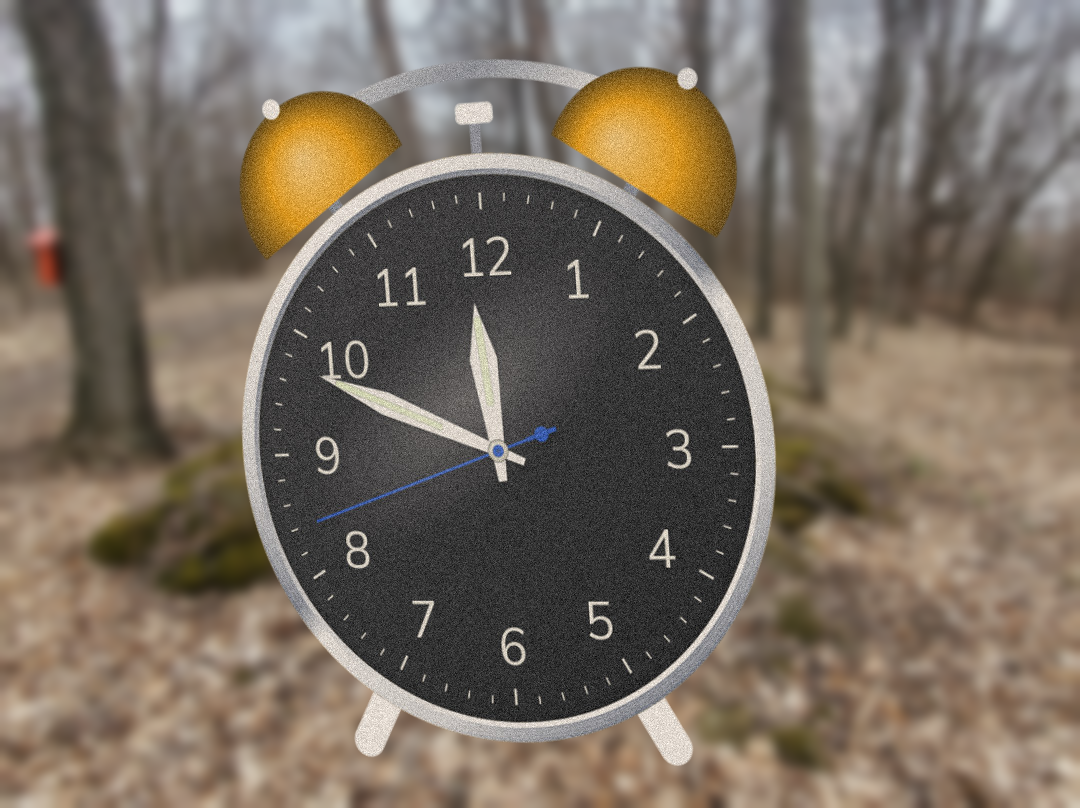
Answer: 11.48.42
